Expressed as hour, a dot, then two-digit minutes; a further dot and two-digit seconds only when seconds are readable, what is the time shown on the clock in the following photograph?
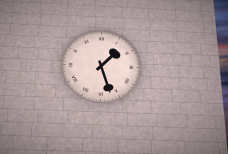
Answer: 1.27
